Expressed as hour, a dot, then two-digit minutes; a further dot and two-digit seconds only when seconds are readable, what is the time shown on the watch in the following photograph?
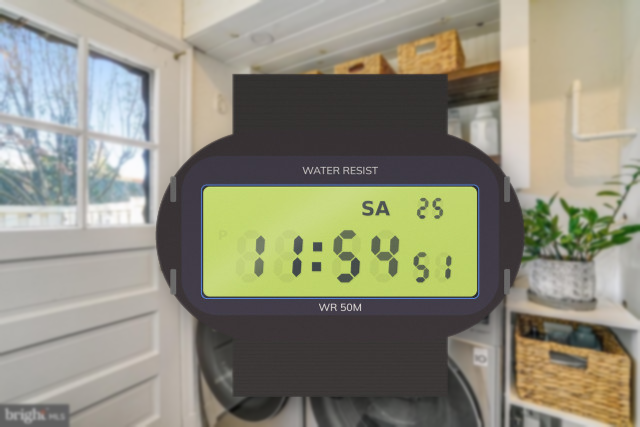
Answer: 11.54.51
